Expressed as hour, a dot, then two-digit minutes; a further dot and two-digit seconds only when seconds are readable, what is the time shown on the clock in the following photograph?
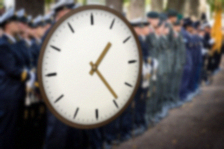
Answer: 1.24
